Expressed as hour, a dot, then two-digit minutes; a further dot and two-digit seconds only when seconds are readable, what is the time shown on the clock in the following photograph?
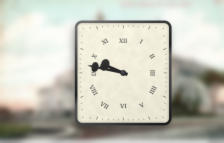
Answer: 9.47
